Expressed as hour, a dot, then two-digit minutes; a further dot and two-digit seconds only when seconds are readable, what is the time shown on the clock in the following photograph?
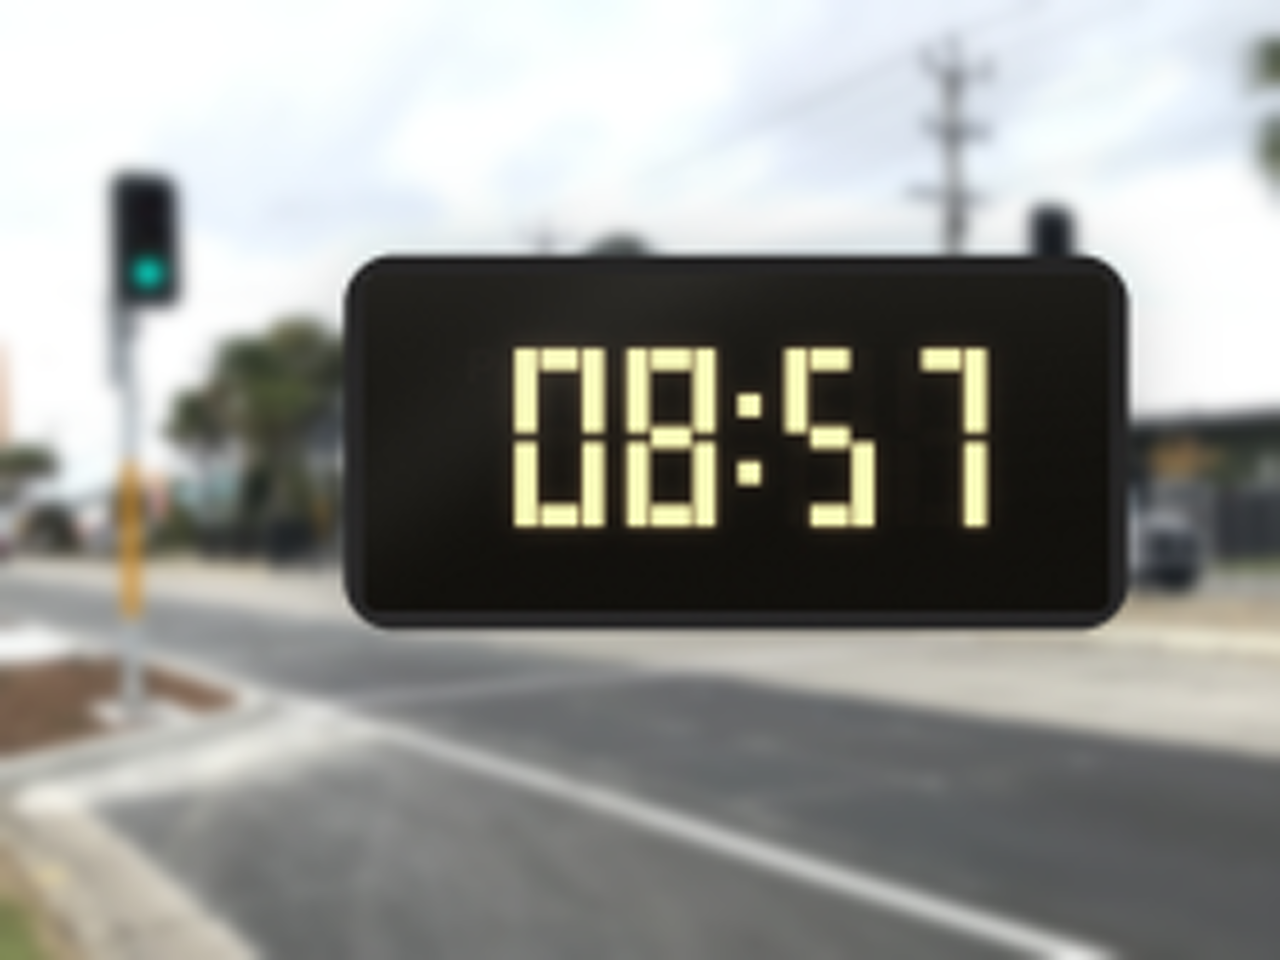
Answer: 8.57
